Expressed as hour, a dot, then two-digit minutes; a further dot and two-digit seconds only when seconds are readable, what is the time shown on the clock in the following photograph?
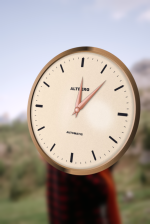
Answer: 12.07
